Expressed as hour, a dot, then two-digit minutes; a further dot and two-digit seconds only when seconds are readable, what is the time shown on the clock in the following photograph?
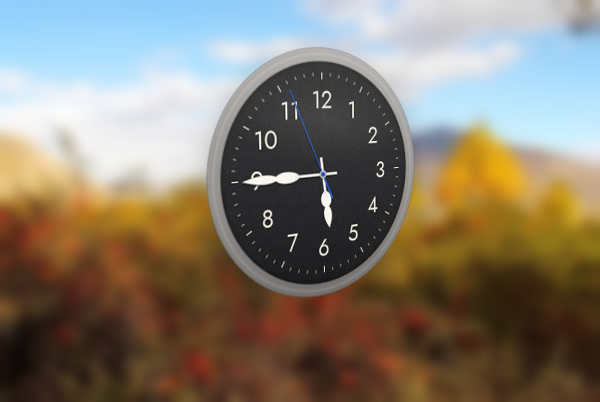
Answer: 5.44.56
